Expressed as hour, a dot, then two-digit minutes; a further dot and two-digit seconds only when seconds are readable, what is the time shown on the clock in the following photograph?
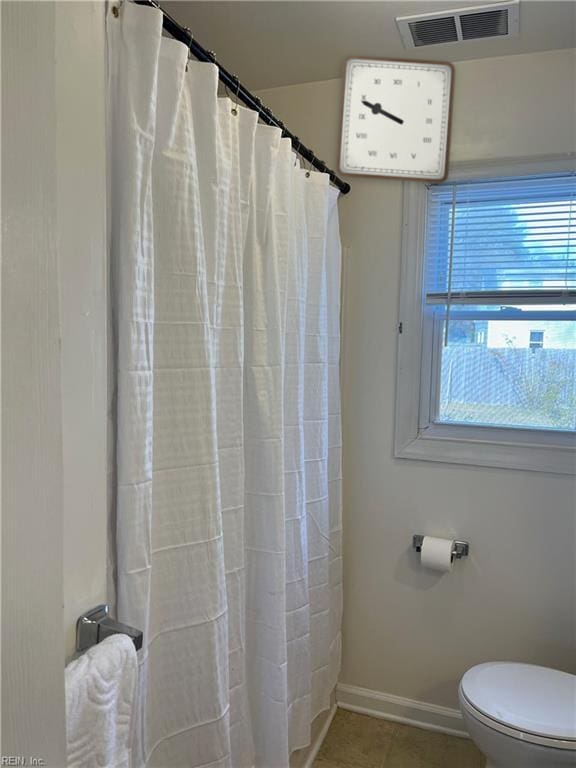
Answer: 9.49
